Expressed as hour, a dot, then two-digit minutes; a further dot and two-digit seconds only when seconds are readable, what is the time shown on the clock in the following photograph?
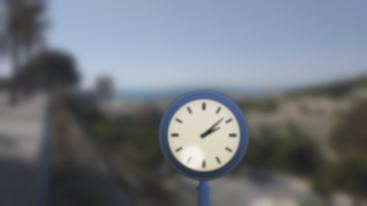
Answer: 2.08
